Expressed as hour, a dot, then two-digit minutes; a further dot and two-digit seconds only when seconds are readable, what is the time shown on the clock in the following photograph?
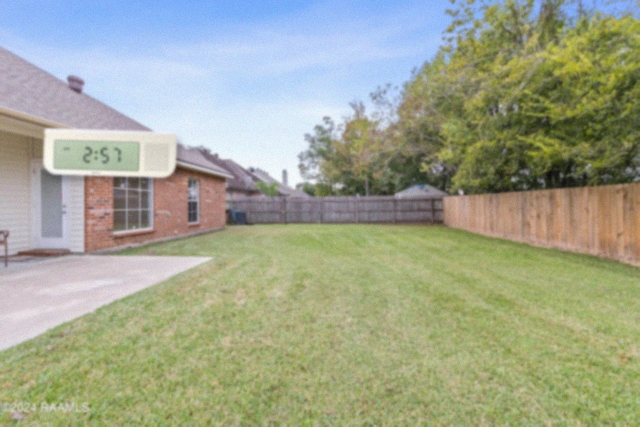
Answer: 2.57
